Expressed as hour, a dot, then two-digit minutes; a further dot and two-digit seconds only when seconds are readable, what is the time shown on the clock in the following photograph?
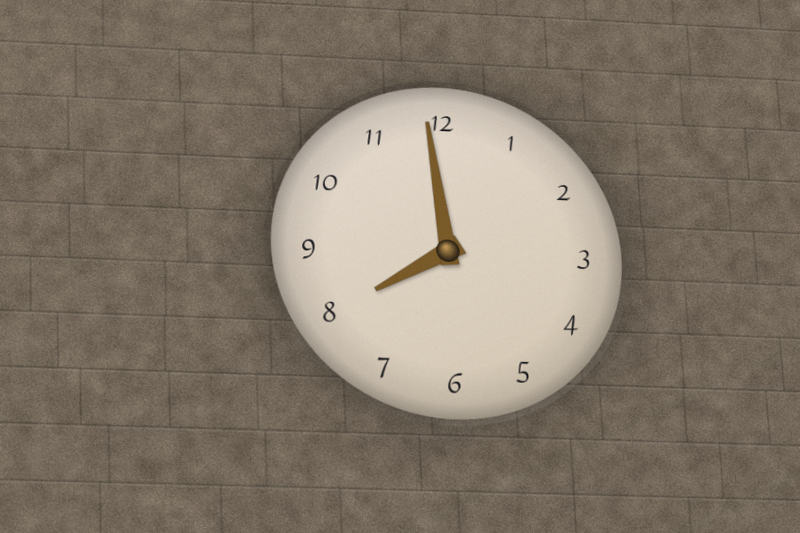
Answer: 7.59
